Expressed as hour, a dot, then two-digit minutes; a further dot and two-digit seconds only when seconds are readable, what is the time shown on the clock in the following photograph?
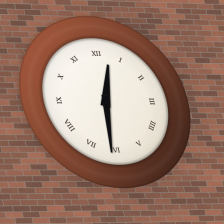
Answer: 12.31
